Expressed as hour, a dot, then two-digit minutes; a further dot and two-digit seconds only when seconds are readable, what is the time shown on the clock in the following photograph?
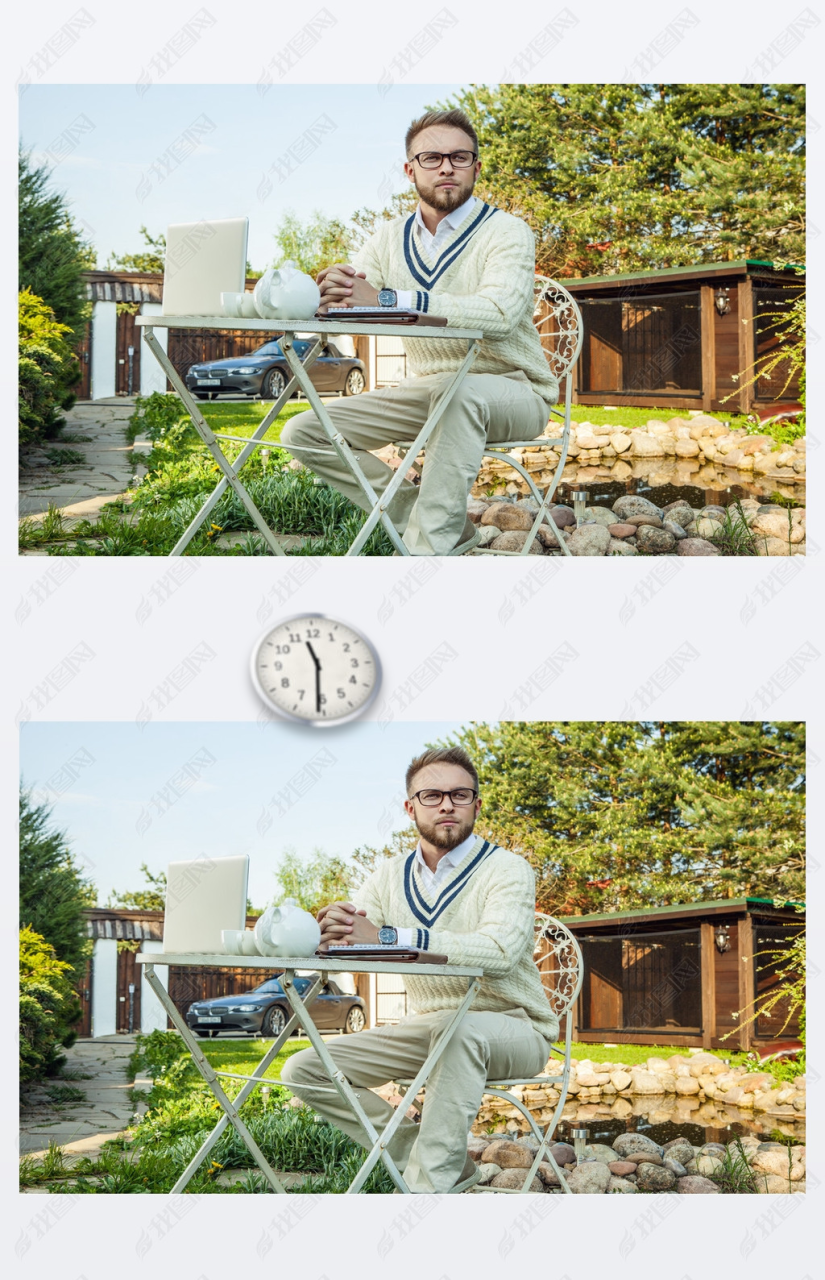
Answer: 11.31
